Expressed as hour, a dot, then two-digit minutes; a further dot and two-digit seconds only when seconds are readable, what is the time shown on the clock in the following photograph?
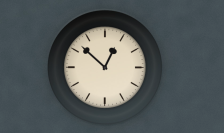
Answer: 12.52
